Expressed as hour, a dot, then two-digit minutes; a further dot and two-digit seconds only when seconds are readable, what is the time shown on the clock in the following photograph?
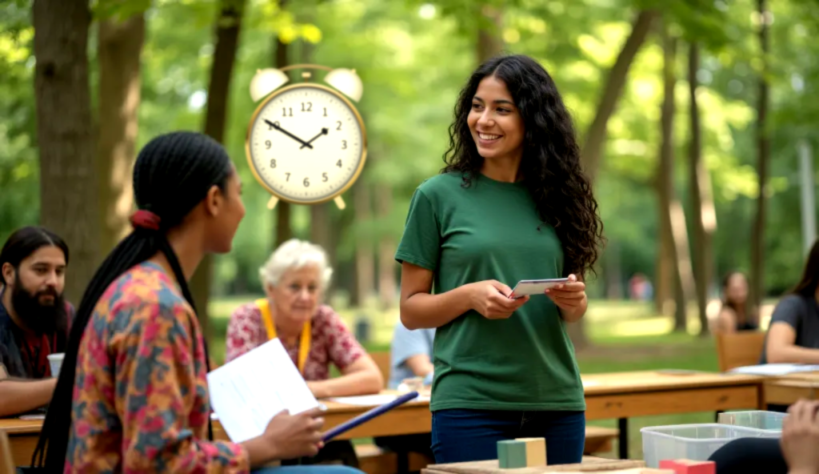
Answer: 1.50
